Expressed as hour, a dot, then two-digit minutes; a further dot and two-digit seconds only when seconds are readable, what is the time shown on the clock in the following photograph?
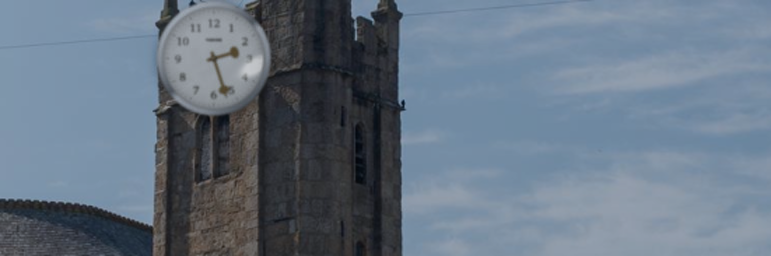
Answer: 2.27
